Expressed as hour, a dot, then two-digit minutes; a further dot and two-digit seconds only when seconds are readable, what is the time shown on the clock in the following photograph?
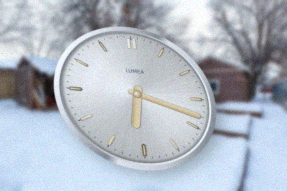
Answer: 6.18
